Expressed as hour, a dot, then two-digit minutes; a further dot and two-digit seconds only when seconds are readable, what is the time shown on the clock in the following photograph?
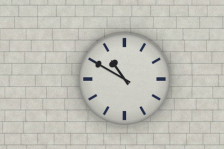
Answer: 10.50
